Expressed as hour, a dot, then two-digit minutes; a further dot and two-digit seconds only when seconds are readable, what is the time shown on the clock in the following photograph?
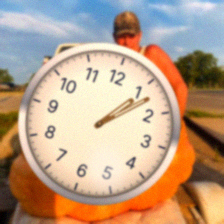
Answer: 1.07
